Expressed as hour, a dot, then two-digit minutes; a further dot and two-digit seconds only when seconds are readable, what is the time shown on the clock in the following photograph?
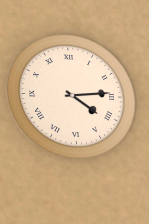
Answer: 4.14
